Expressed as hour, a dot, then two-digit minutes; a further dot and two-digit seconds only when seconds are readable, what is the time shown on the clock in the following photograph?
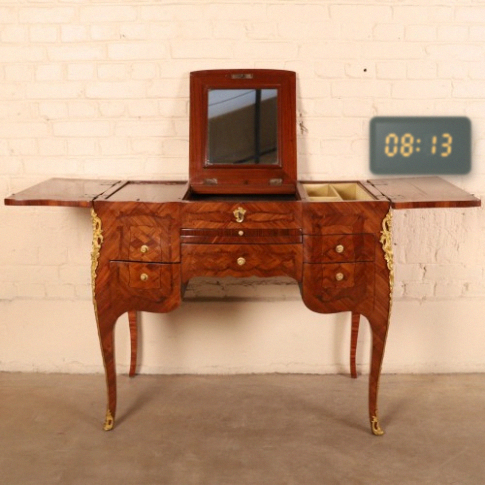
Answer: 8.13
